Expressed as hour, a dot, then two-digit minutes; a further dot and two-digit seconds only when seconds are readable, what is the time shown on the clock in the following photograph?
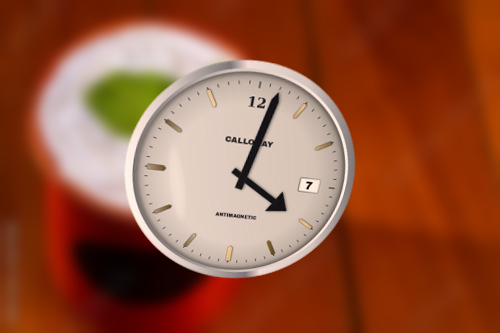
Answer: 4.02
